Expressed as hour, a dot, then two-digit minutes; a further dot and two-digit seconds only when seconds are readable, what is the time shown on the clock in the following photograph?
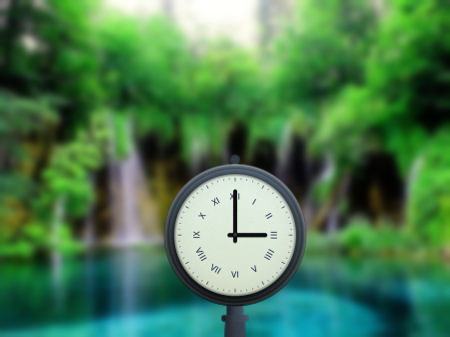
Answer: 3.00
